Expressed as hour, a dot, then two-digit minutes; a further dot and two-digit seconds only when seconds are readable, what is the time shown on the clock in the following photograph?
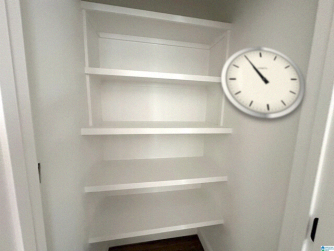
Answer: 10.55
